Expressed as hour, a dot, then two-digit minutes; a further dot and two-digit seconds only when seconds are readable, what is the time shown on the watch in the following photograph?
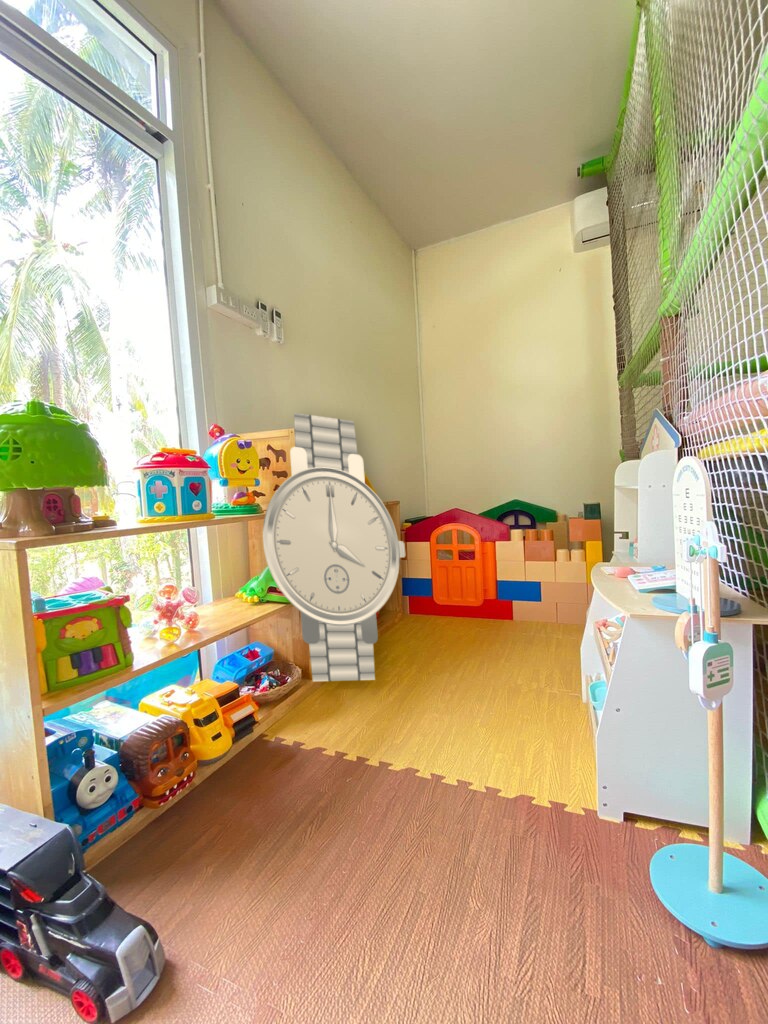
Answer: 4.00
